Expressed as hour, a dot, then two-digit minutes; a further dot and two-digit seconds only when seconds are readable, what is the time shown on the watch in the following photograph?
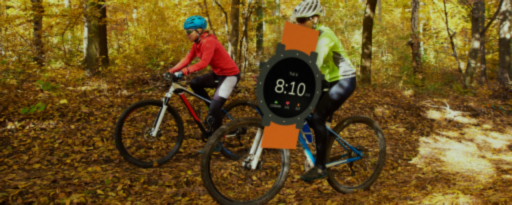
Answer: 8.10
